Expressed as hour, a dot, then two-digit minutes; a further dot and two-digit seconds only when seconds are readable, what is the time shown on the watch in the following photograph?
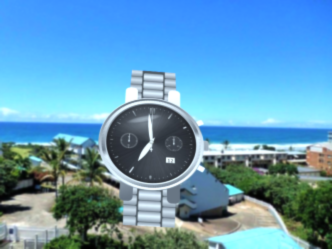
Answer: 6.59
